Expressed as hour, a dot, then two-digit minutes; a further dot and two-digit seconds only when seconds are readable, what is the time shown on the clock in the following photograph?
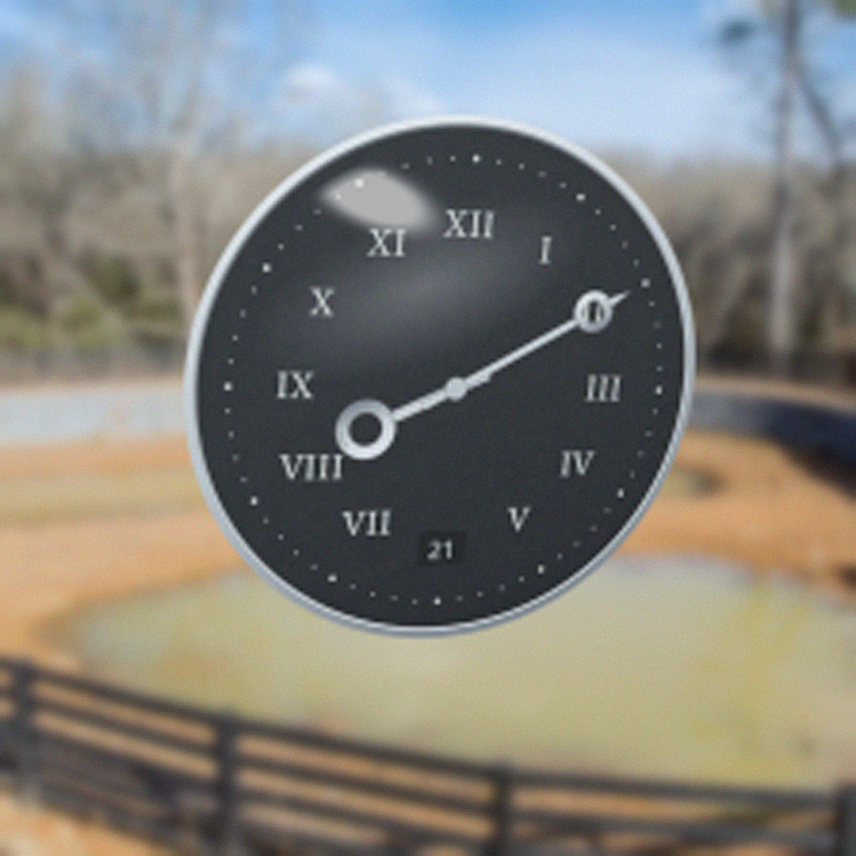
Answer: 8.10
